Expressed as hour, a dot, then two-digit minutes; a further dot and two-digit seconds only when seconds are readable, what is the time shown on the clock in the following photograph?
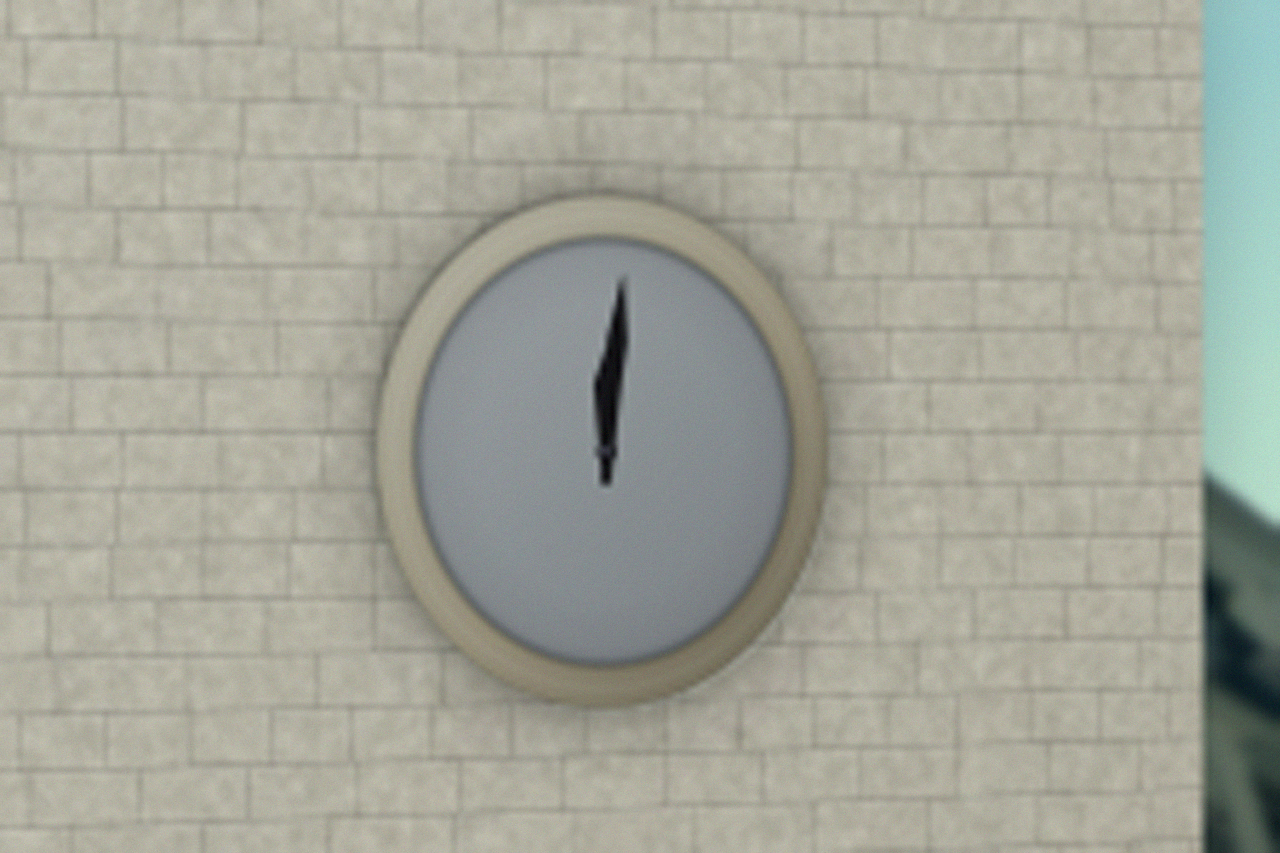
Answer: 12.01
